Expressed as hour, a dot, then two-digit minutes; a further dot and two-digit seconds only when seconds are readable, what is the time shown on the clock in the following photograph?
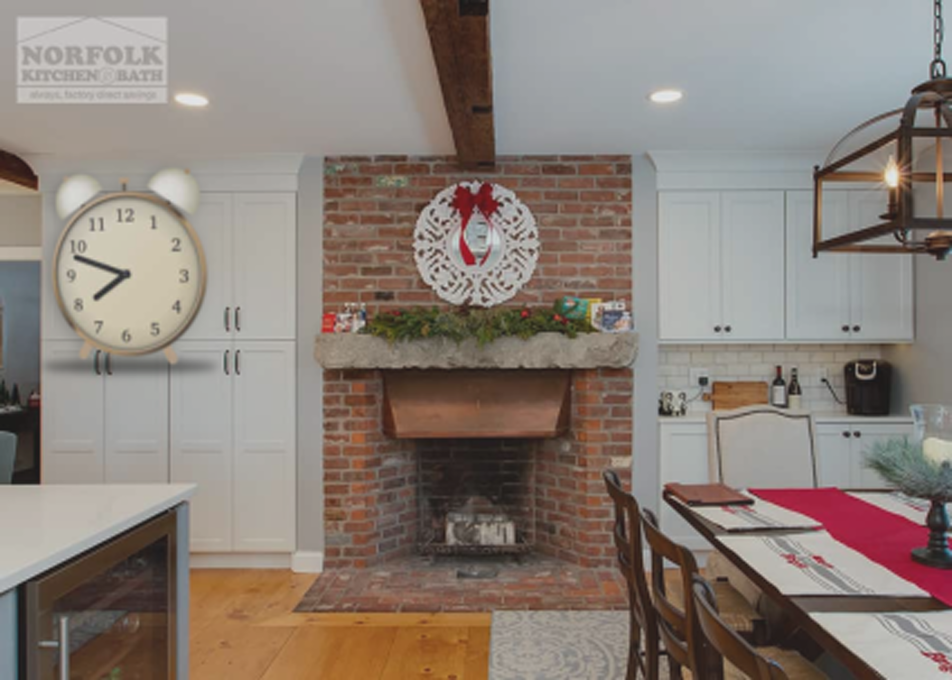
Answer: 7.48
